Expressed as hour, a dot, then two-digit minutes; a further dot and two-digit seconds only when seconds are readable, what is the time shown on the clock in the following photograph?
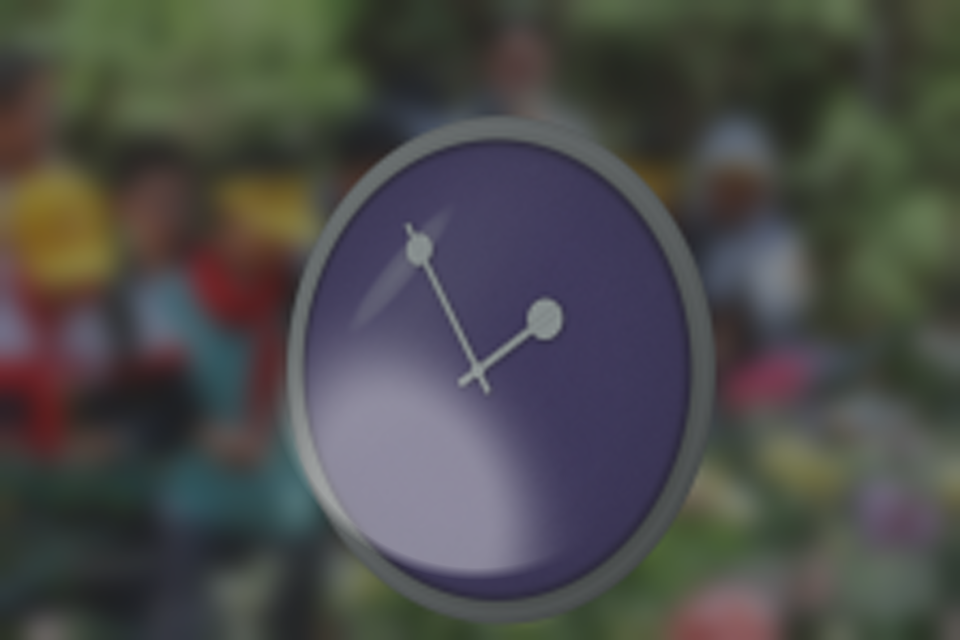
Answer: 1.55
